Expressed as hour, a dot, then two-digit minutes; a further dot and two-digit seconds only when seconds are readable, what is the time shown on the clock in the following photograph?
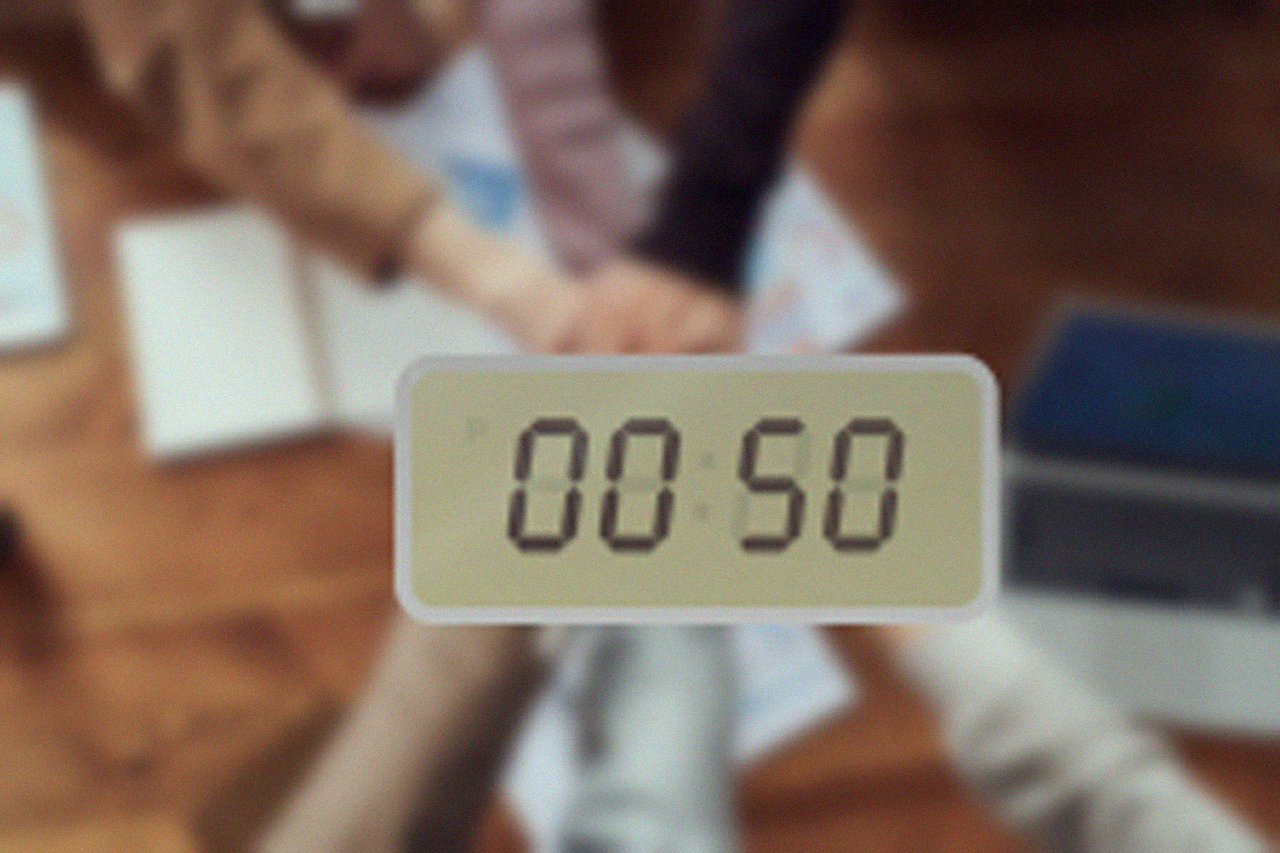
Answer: 0.50
